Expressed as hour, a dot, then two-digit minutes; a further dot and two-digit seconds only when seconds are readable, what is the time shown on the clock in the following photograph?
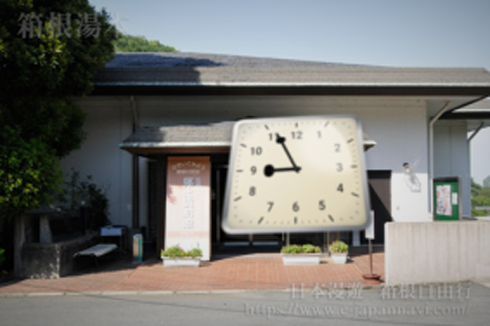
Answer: 8.56
